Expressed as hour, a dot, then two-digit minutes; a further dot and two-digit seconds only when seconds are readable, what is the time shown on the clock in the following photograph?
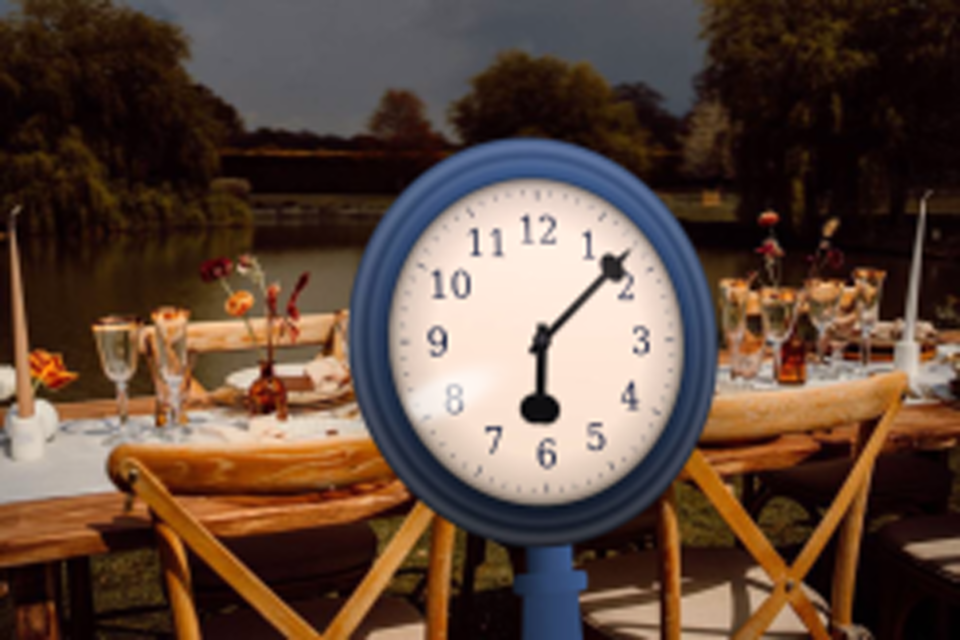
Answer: 6.08
